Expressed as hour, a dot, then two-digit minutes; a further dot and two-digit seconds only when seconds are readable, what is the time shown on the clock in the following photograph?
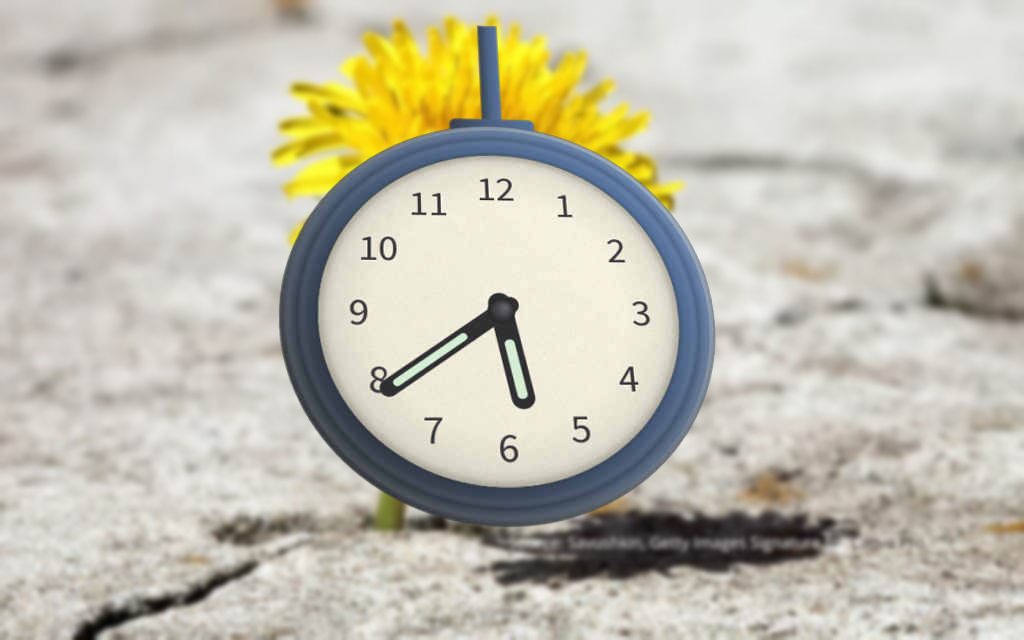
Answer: 5.39
